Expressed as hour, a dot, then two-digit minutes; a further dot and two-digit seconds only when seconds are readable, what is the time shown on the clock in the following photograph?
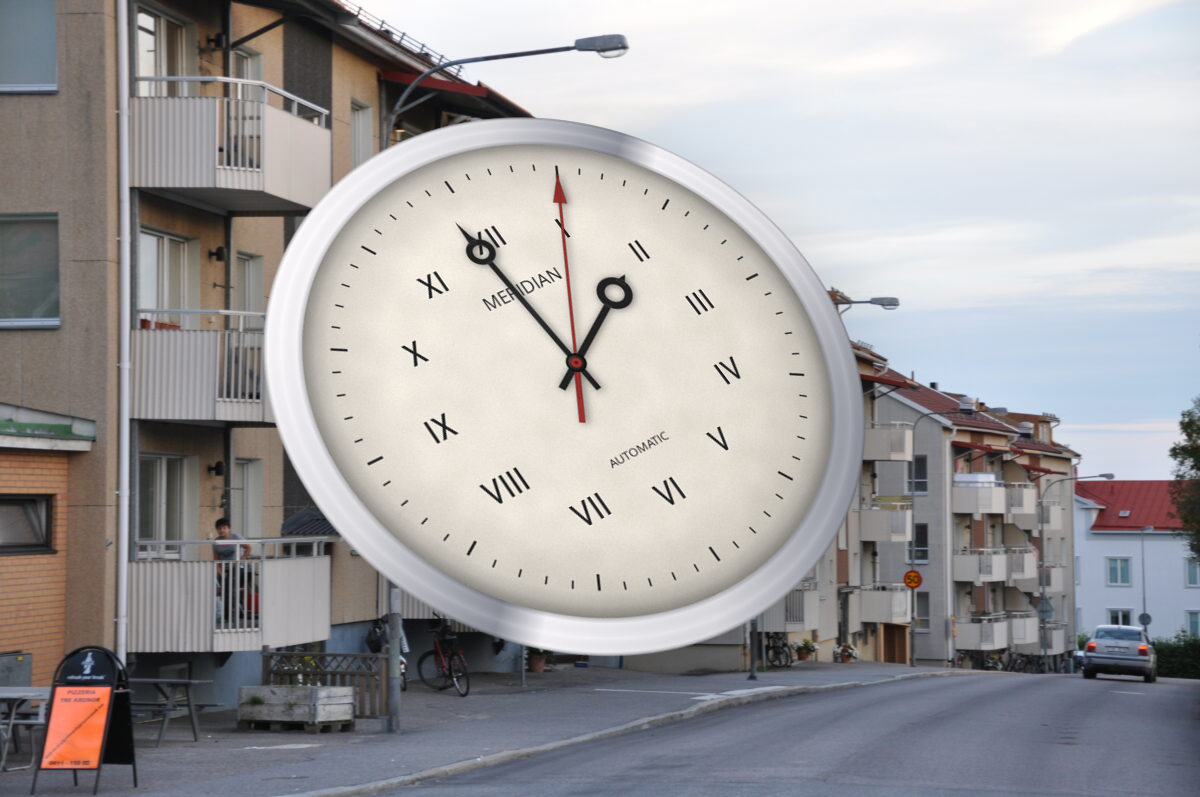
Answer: 1.59.05
